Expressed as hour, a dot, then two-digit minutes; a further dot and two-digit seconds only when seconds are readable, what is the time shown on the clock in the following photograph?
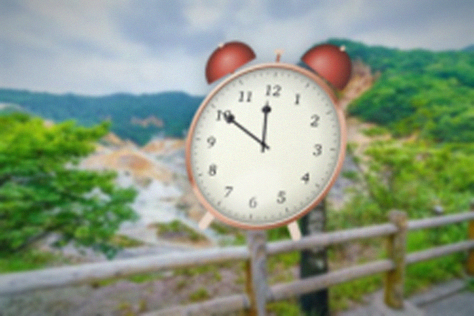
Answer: 11.50
